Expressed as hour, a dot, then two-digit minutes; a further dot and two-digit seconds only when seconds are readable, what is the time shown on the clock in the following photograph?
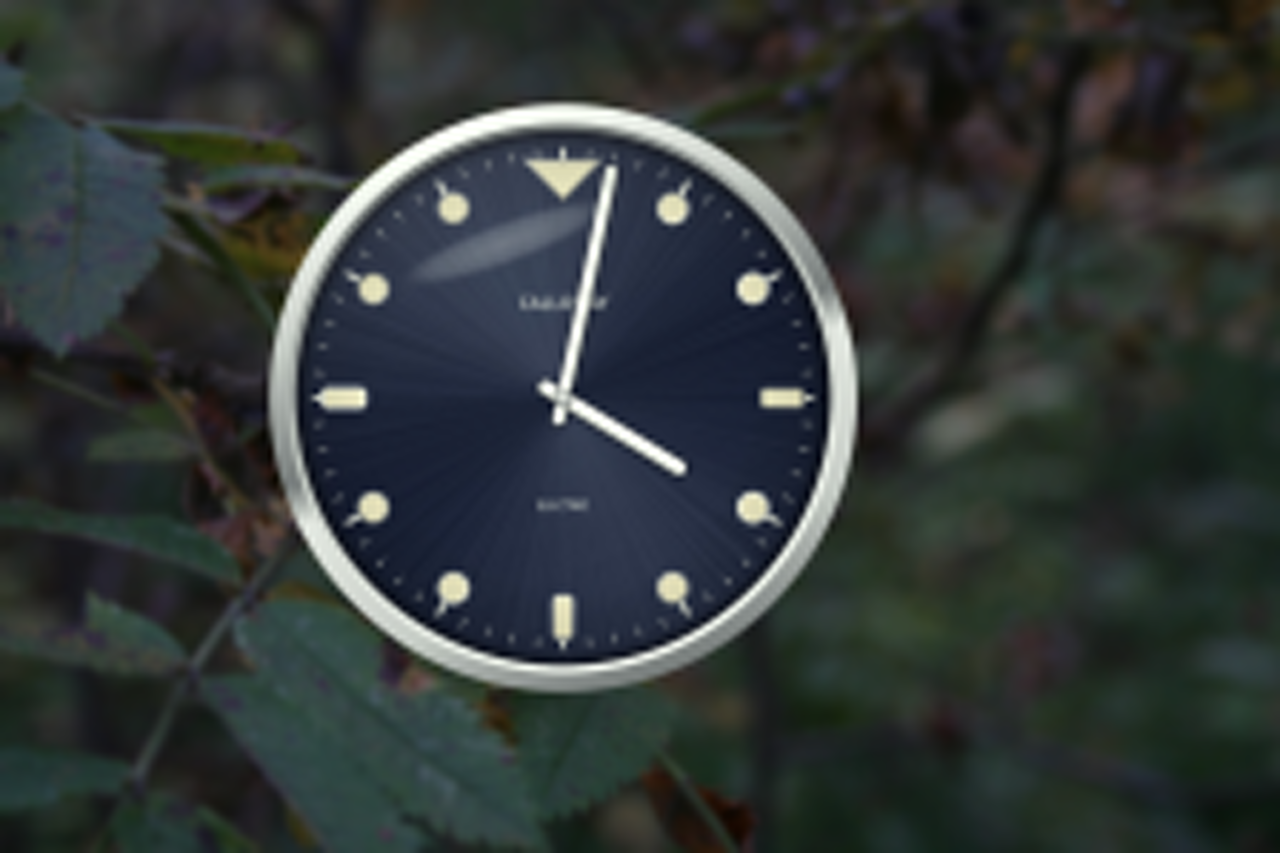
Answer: 4.02
